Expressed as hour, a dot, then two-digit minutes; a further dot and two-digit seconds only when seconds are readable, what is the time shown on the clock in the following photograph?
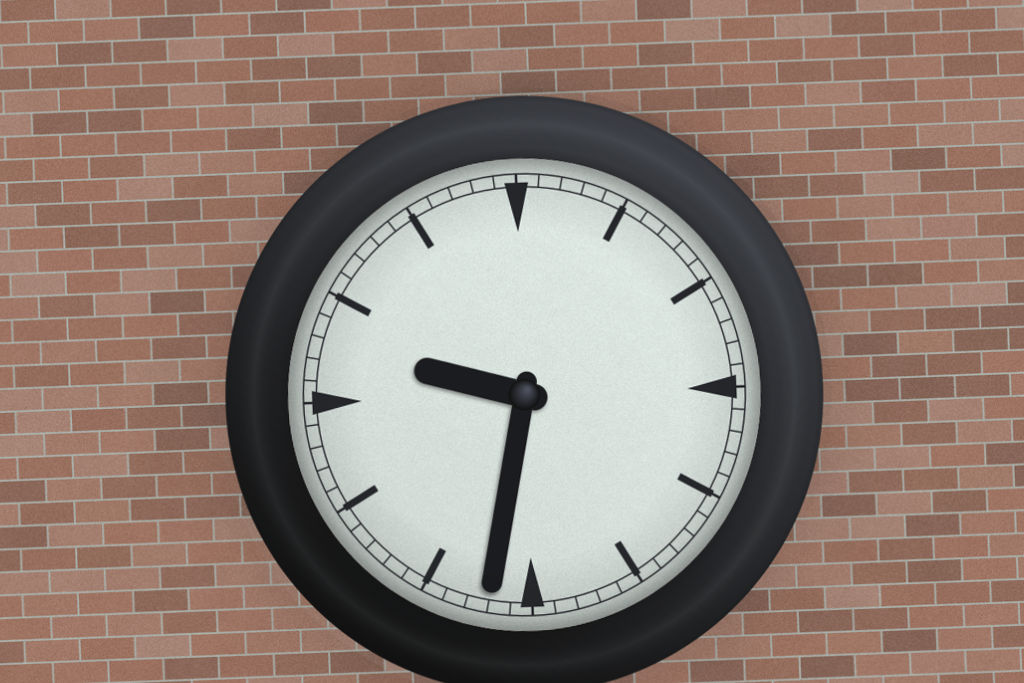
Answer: 9.32
